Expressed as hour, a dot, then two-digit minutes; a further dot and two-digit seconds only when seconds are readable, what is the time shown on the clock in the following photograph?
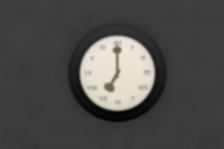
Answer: 7.00
